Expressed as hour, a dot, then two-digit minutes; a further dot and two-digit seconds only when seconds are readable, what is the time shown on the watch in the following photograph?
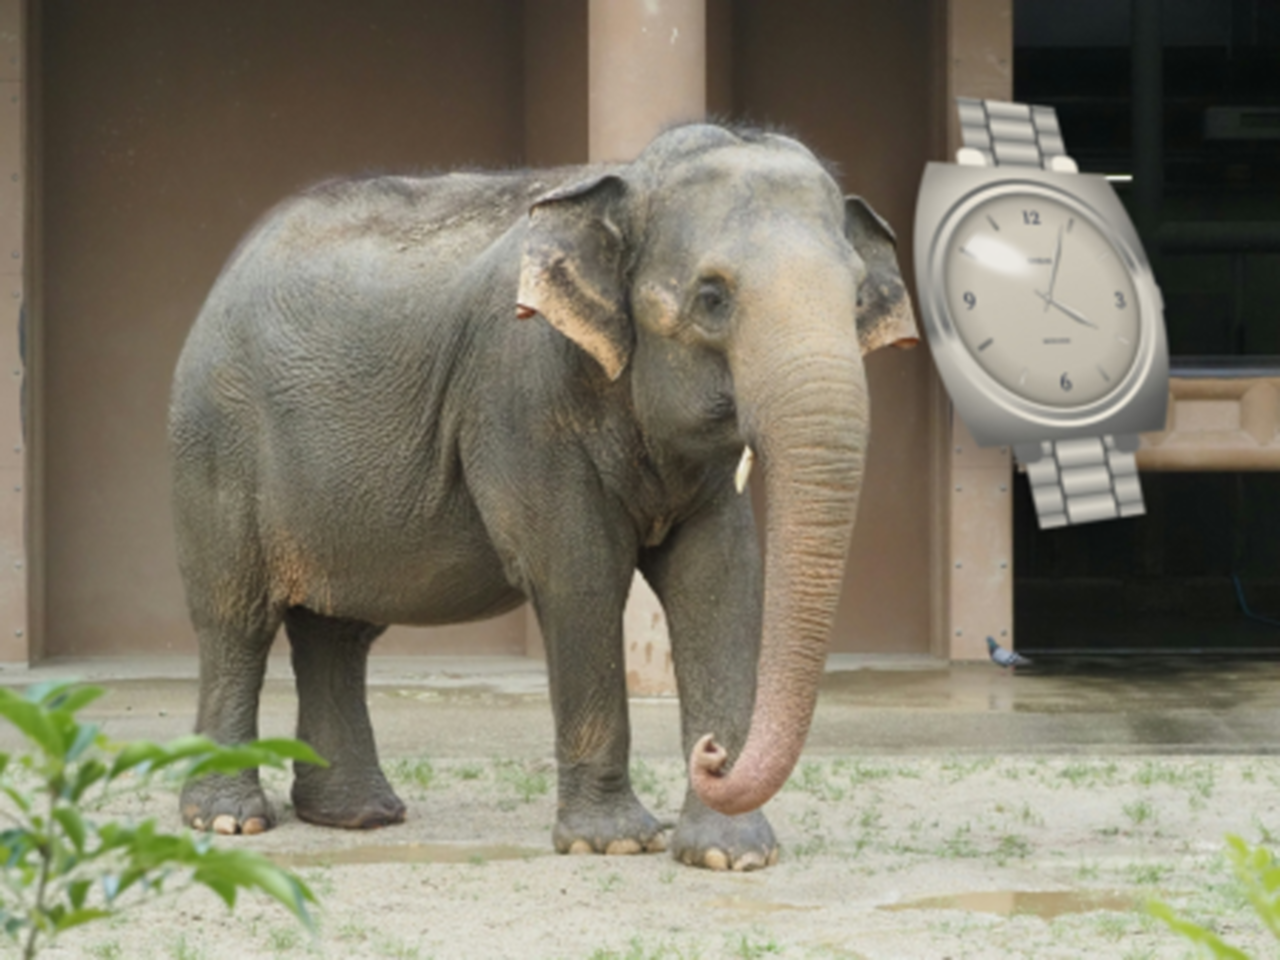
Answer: 4.04
